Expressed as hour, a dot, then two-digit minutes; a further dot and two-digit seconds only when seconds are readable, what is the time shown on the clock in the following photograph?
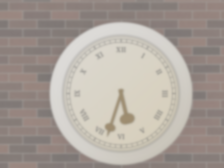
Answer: 5.33
